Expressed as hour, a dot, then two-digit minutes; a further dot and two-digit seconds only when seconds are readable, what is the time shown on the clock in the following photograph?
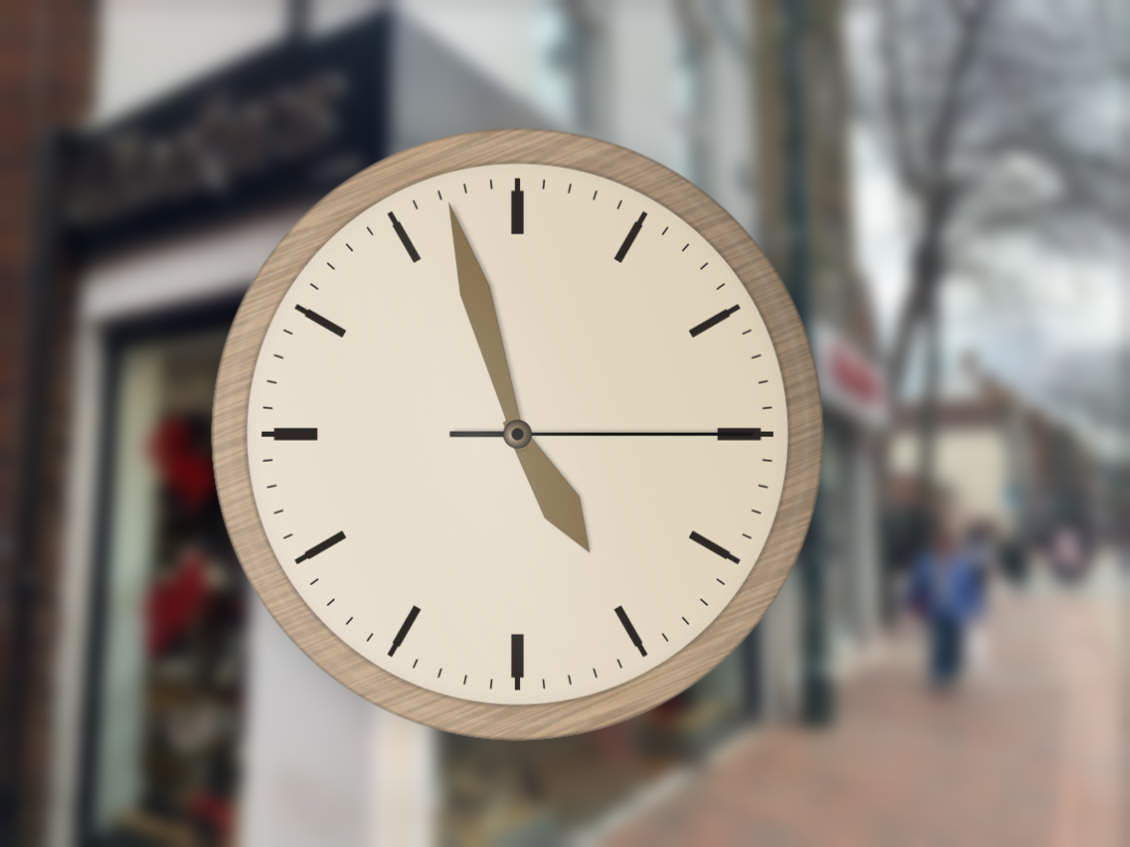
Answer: 4.57.15
